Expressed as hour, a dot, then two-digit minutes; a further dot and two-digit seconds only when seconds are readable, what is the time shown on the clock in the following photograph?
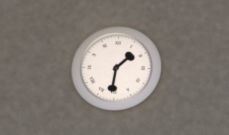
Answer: 1.31
